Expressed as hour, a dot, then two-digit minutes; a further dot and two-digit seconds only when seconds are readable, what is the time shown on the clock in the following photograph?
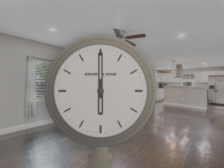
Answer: 6.00
